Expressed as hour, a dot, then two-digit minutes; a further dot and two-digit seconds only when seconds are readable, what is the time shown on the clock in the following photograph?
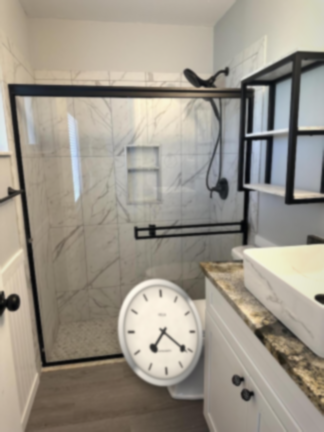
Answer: 7.21
